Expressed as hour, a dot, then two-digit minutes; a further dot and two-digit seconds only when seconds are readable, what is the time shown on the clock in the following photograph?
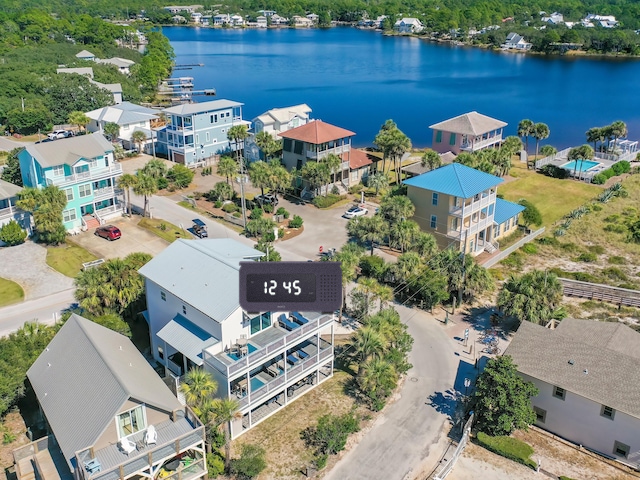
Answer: 12.45
